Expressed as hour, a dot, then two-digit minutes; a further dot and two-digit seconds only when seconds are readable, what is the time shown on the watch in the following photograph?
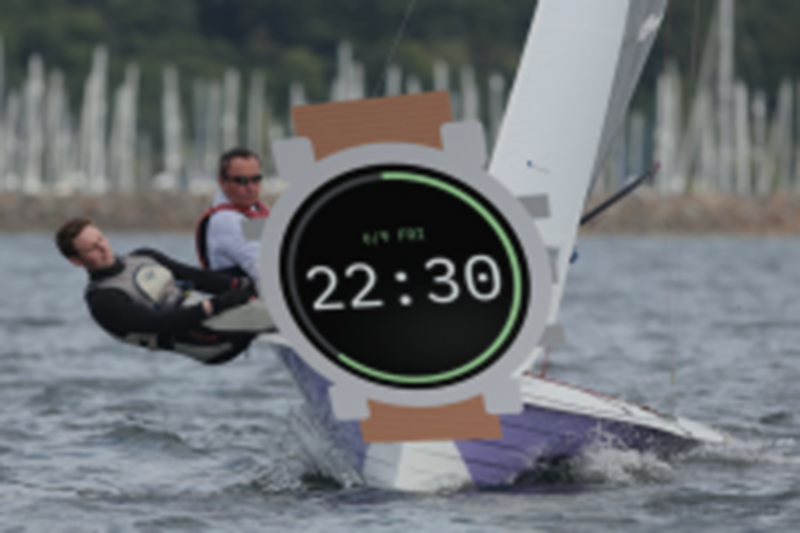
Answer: 22.30
